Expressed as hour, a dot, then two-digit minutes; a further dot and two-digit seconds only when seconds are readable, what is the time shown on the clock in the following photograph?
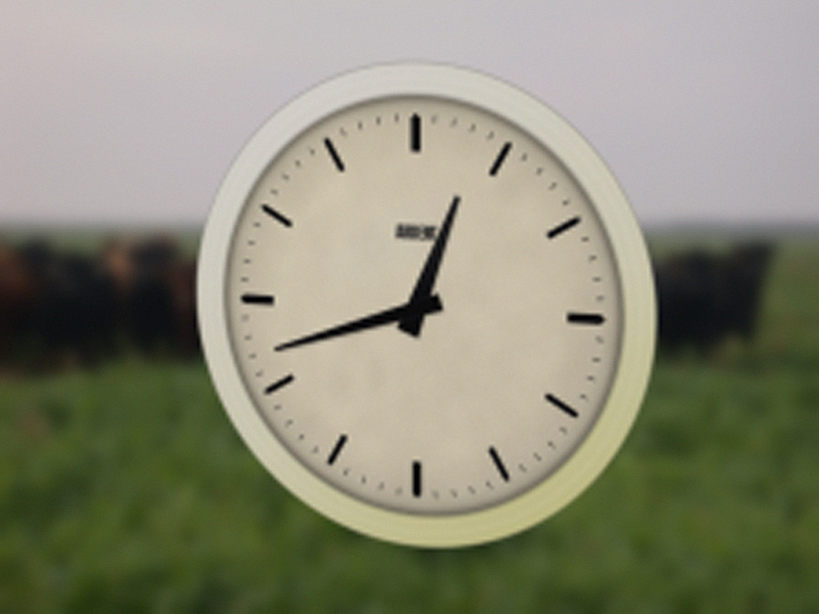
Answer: 12.42
